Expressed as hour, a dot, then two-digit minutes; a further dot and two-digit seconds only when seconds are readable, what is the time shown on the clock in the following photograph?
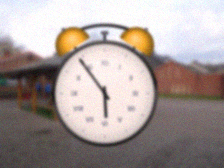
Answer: 5.54
